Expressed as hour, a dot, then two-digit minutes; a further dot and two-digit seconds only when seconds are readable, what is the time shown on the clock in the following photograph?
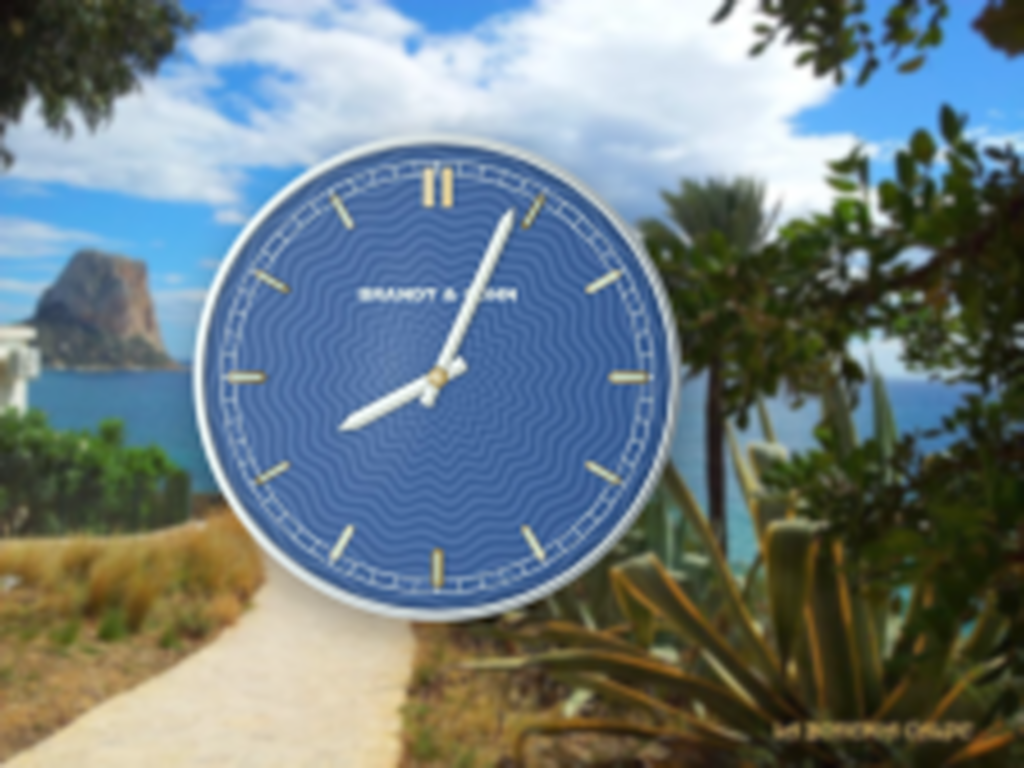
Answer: 8.04
